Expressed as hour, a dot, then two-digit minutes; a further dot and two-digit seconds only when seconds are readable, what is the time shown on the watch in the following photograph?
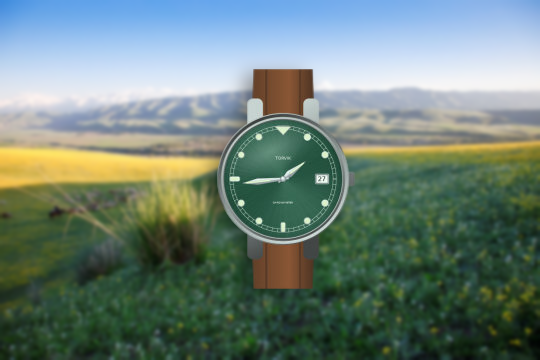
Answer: 1.44
